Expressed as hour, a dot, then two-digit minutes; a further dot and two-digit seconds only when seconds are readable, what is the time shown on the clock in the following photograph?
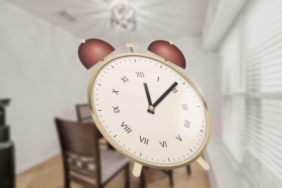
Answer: 12.09
